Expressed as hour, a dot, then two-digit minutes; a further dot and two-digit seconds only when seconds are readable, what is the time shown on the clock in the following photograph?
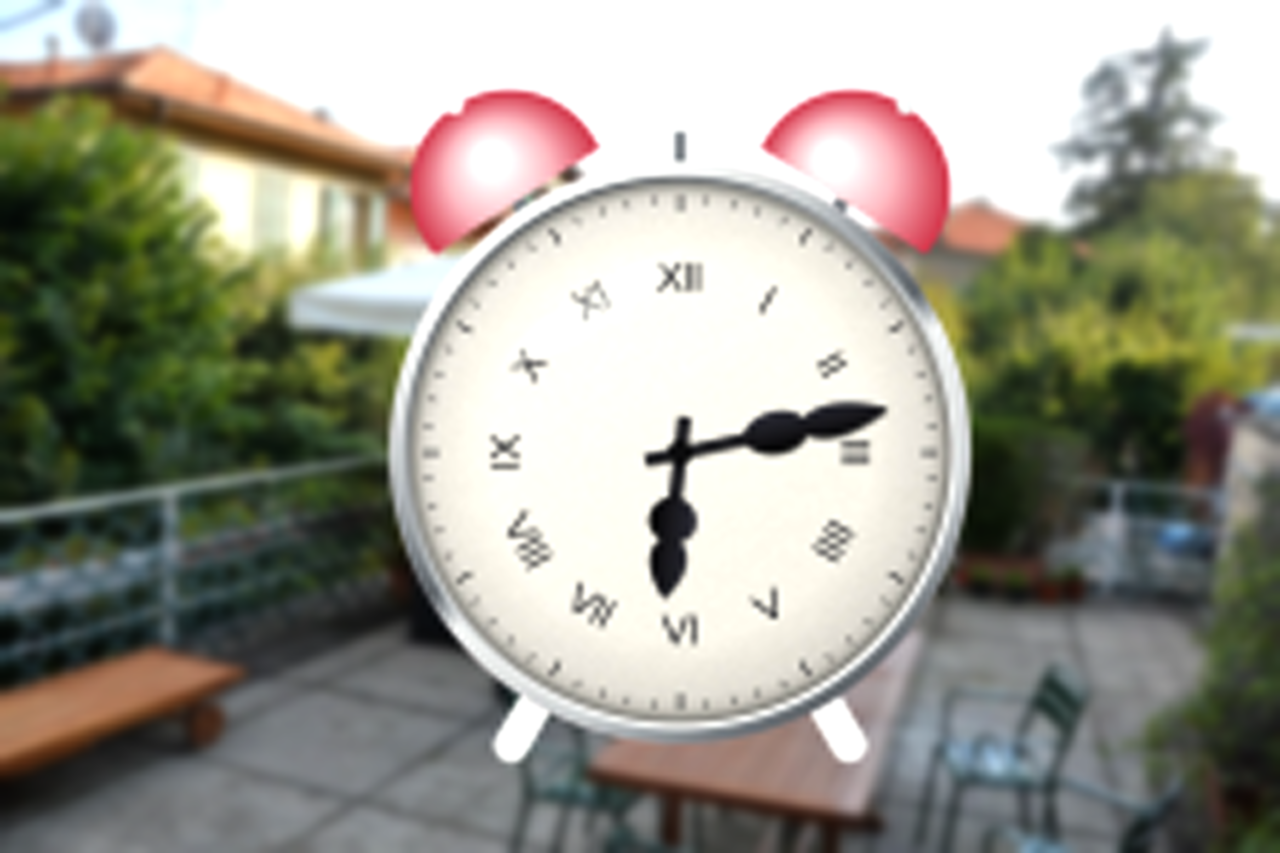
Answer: 6.13
